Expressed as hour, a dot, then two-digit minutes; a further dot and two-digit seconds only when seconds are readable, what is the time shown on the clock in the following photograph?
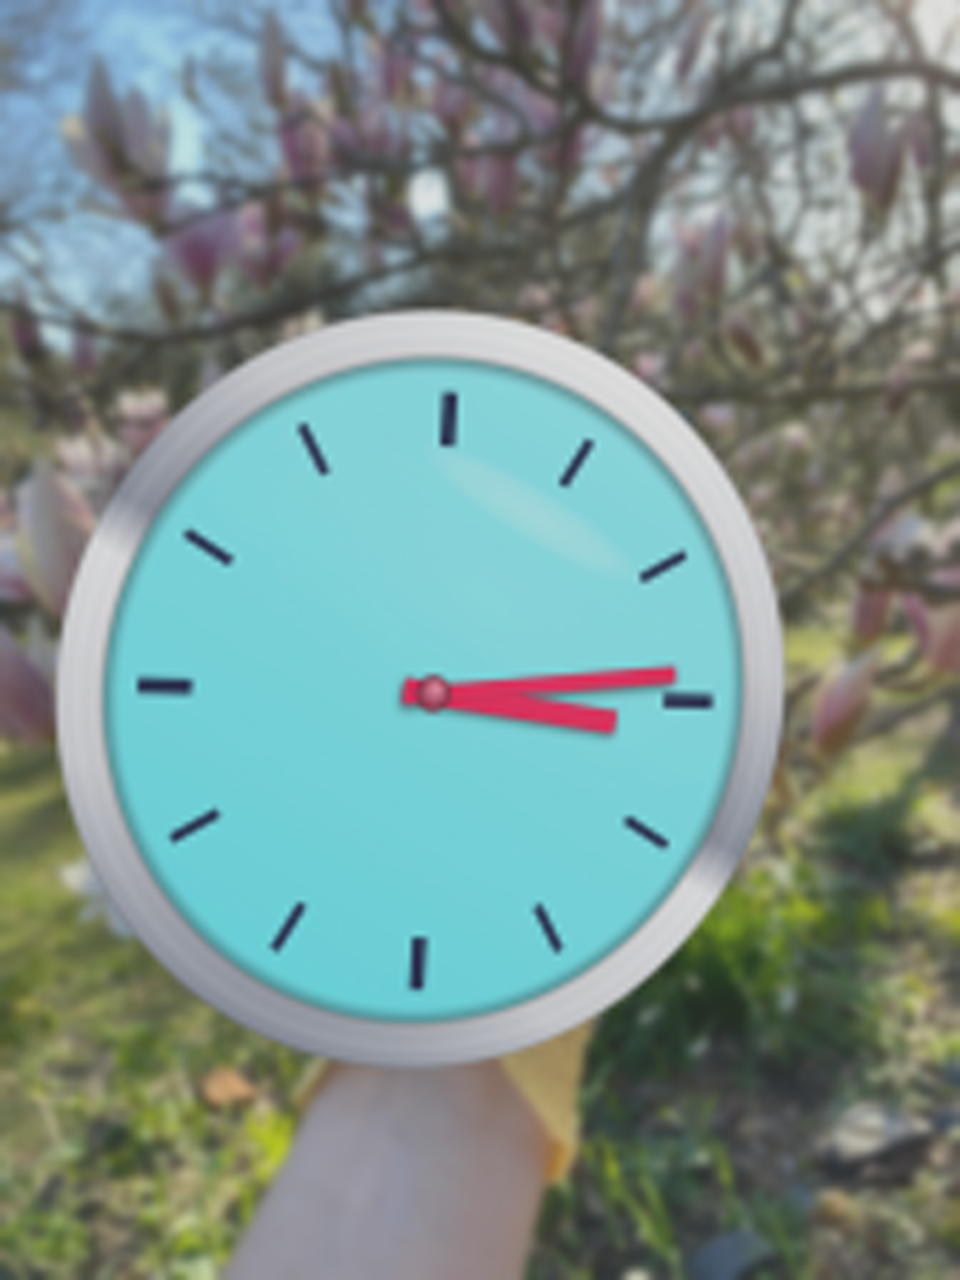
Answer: 3.14
